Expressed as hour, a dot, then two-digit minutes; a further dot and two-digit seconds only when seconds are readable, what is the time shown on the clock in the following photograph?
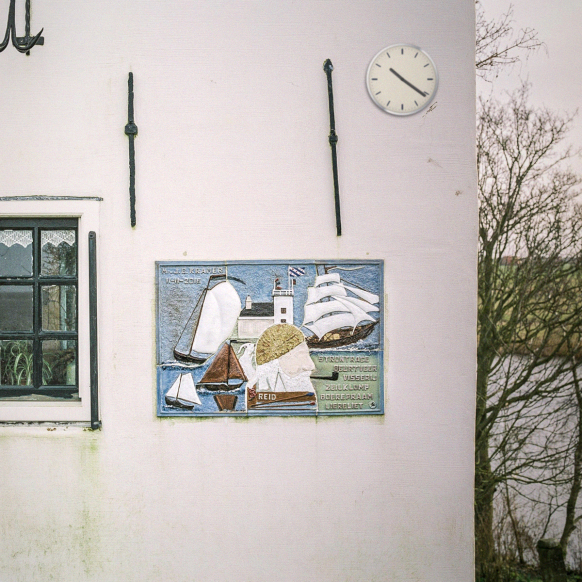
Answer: 10.21
